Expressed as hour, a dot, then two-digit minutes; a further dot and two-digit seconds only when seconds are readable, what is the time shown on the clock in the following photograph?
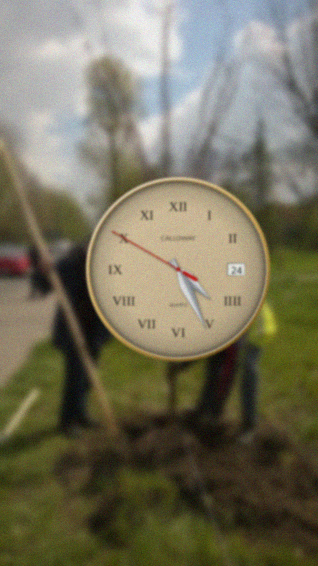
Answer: 4.25.50
